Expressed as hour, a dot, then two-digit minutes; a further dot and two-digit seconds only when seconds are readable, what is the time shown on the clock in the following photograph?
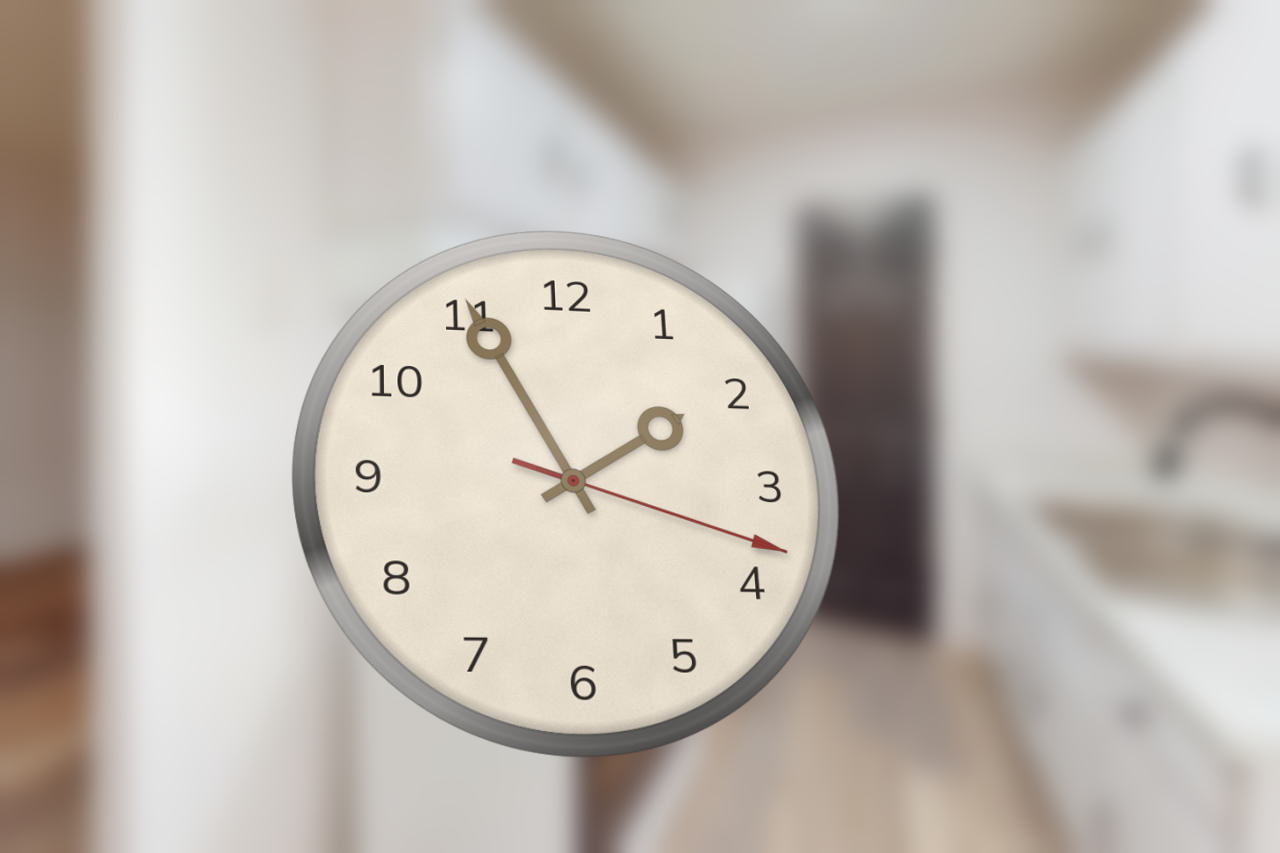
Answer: 1.55.18
